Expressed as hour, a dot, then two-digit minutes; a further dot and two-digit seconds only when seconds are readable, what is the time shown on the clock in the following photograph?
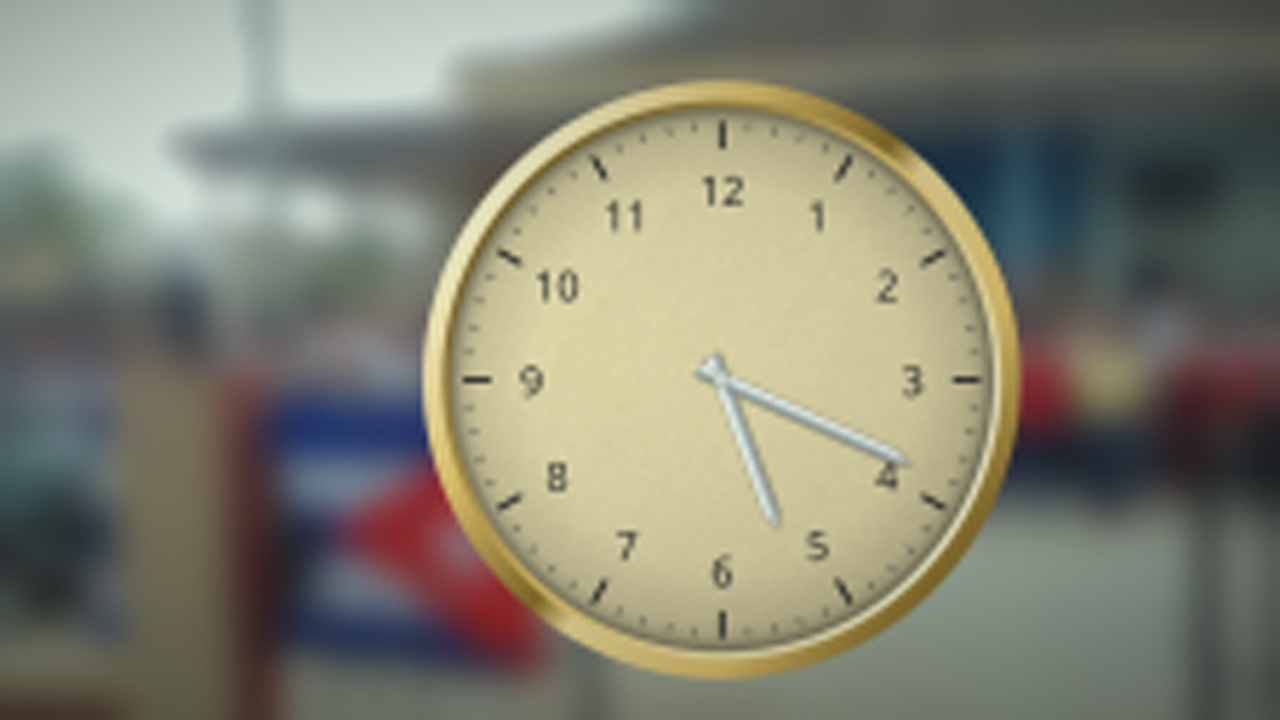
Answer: 5.19
